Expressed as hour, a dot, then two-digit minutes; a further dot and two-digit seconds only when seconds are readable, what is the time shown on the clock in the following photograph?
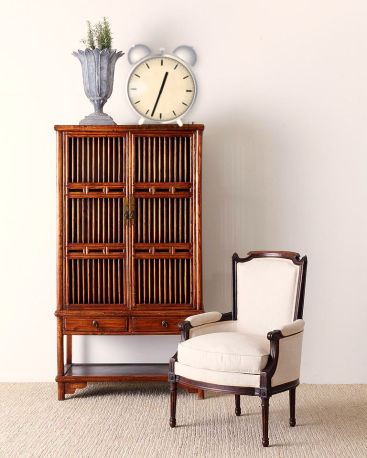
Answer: 12.33
